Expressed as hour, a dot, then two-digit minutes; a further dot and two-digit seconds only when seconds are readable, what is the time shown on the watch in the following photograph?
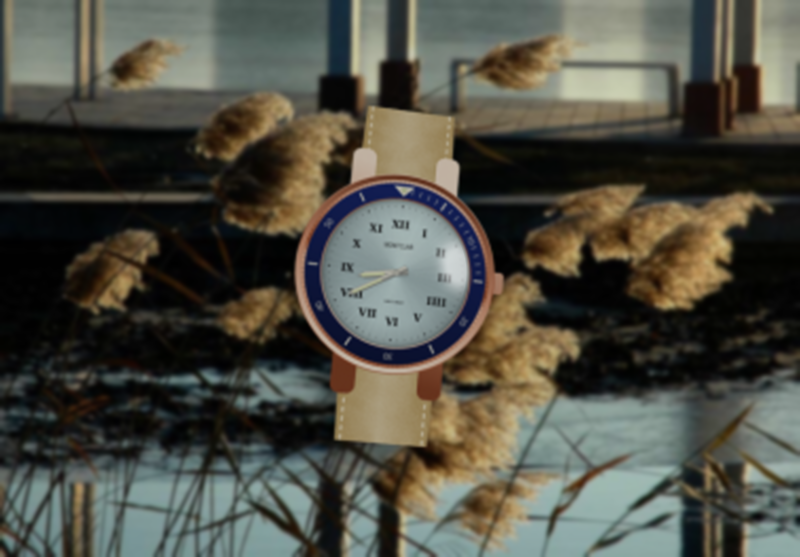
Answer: 8.40
